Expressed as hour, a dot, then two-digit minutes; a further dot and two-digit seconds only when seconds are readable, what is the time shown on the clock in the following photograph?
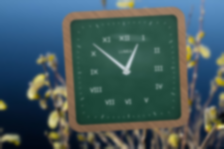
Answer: 12.52
